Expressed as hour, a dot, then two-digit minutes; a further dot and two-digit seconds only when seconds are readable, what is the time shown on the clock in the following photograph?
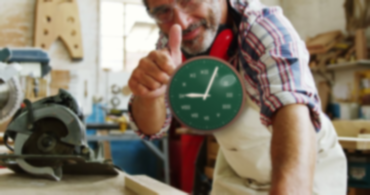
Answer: 9.04
